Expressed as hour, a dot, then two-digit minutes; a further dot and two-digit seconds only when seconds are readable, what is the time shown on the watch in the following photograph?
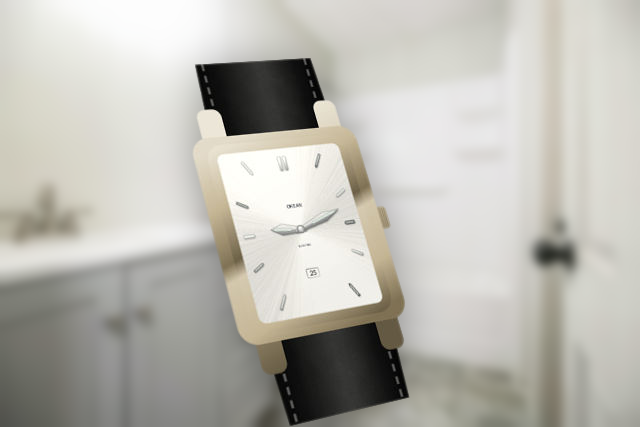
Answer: 9.12
